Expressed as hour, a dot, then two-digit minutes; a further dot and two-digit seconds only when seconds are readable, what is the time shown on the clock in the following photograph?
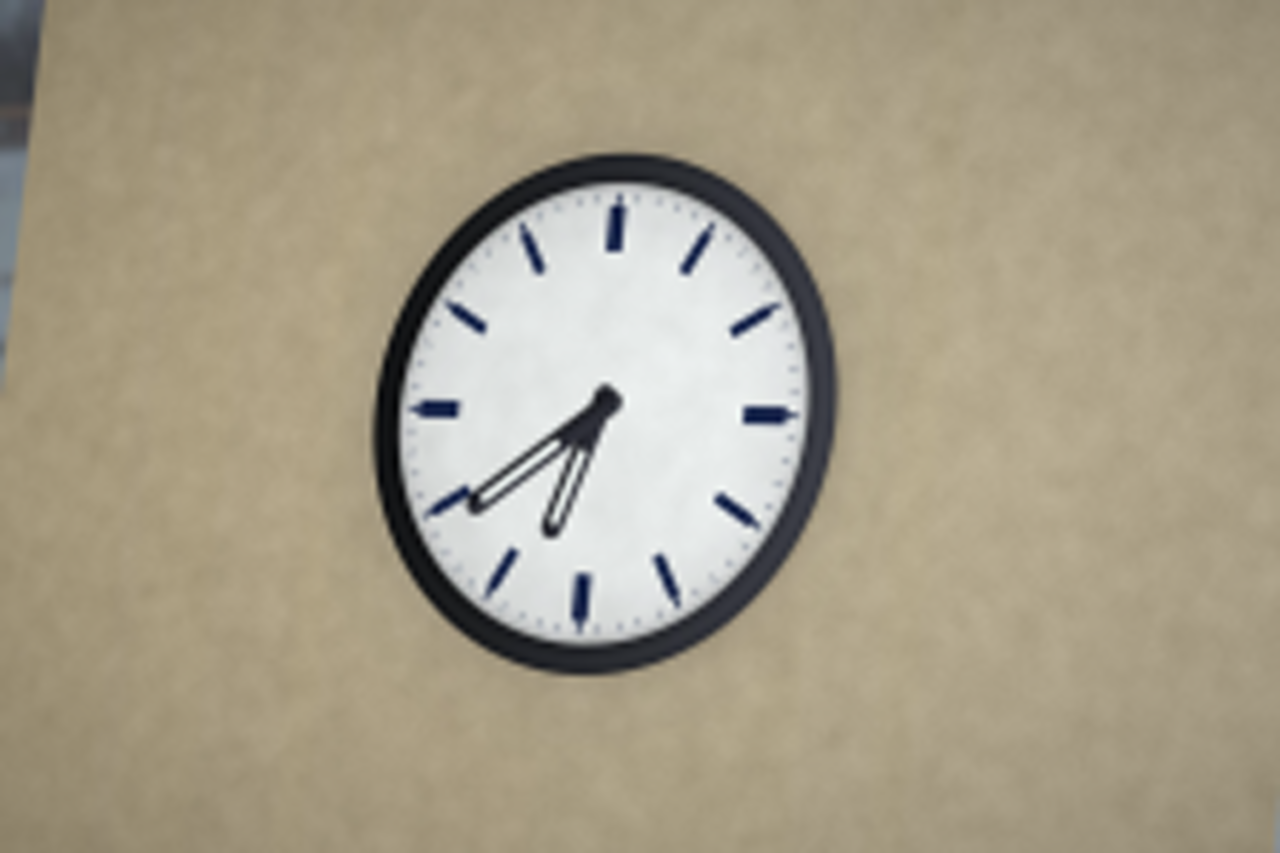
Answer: 6.39
